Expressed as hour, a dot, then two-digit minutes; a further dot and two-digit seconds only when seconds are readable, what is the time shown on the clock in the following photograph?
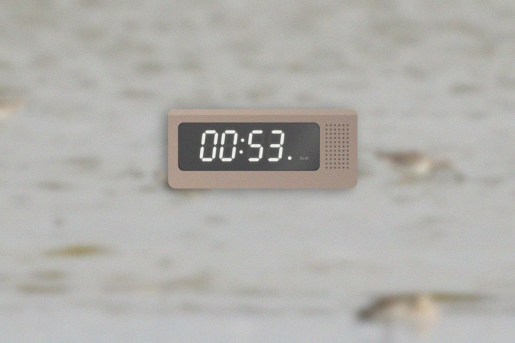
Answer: 0.53
